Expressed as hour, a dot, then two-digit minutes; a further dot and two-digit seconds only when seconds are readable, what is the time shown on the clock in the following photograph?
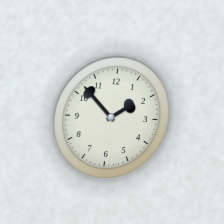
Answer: 1.52
